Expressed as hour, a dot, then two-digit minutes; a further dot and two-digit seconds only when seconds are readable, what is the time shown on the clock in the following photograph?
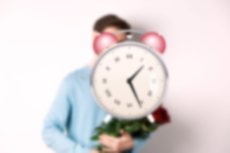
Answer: 1.26
